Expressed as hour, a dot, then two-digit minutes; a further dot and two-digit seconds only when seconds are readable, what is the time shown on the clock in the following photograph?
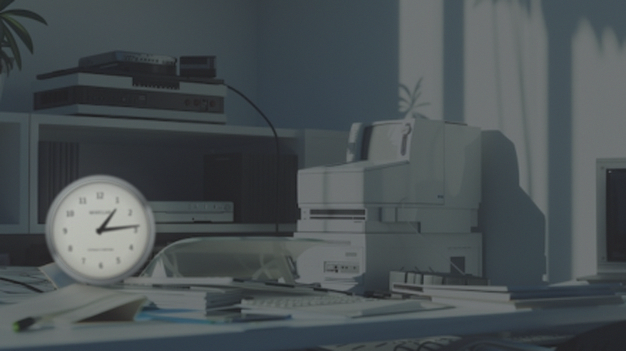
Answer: 1.14
